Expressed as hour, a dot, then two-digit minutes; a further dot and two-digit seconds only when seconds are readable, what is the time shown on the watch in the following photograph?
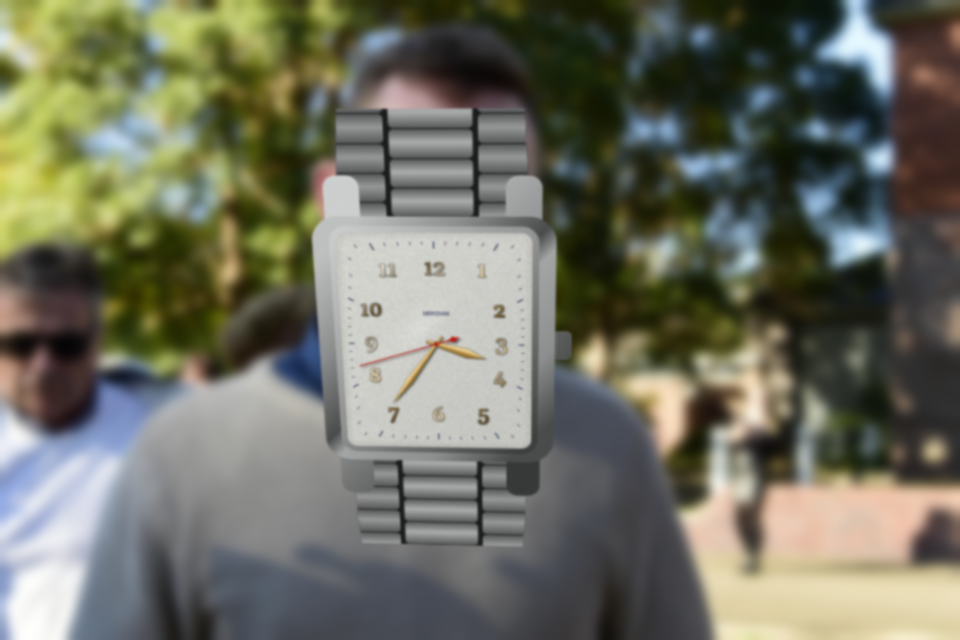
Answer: 3.35.42
